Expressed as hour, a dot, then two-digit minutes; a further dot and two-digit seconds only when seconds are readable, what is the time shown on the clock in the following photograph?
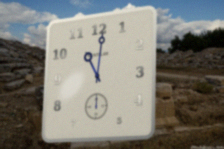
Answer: 11.01
